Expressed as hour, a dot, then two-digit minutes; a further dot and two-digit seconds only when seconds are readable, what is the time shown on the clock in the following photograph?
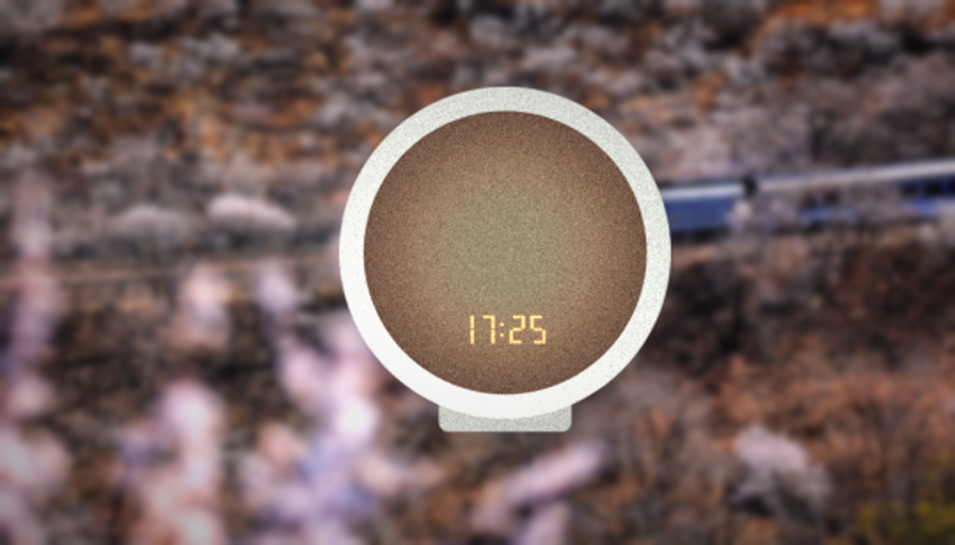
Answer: 17.25
